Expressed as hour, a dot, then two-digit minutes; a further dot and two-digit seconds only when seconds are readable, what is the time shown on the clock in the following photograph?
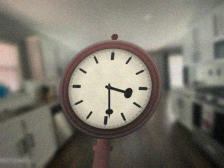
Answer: 3.29
